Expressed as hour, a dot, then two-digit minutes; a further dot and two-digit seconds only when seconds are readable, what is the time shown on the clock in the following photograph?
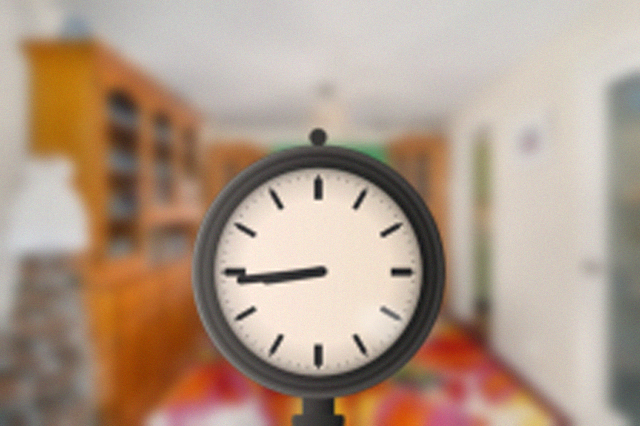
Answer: 8.44
